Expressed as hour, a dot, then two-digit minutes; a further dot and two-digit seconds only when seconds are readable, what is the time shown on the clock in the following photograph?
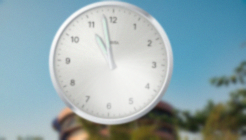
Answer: 10.58
